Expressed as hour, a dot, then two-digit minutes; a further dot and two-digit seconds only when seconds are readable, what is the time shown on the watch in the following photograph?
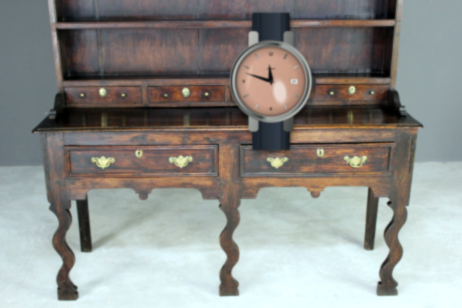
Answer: 11.48
